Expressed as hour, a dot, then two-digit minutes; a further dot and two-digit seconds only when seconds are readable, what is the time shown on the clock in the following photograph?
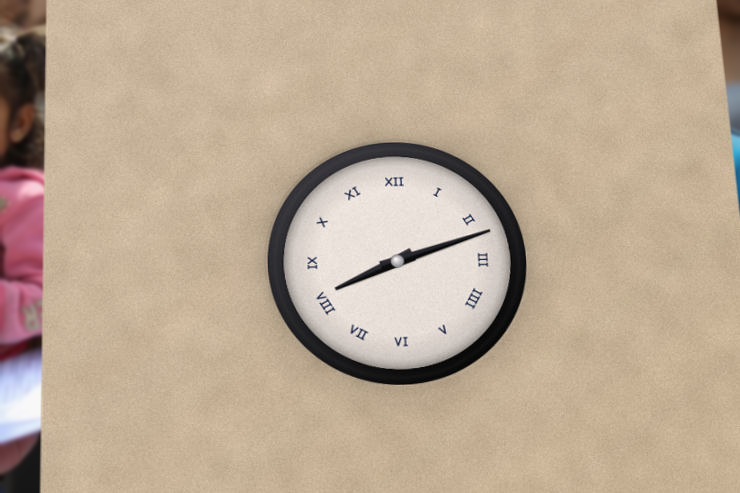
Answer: 8.12
